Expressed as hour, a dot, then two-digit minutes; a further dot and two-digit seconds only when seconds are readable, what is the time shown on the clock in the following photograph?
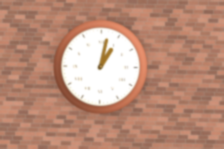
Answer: 1.02
